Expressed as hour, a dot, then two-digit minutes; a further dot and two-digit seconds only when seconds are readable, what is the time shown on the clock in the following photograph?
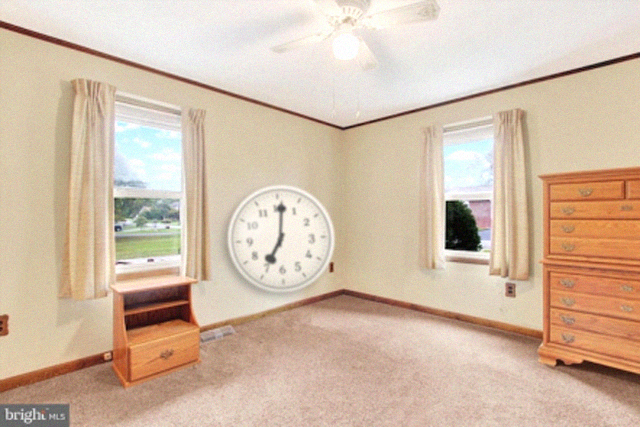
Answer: 7.01
